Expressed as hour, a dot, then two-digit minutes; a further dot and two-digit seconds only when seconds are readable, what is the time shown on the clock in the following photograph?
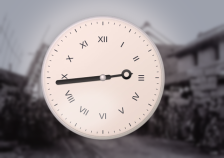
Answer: 2.44
